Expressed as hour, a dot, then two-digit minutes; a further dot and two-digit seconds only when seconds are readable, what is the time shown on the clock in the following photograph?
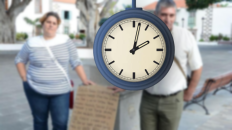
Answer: 2.02
